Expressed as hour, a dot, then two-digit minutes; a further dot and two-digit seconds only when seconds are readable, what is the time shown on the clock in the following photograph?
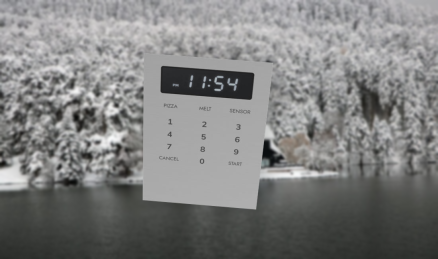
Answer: 11.54
